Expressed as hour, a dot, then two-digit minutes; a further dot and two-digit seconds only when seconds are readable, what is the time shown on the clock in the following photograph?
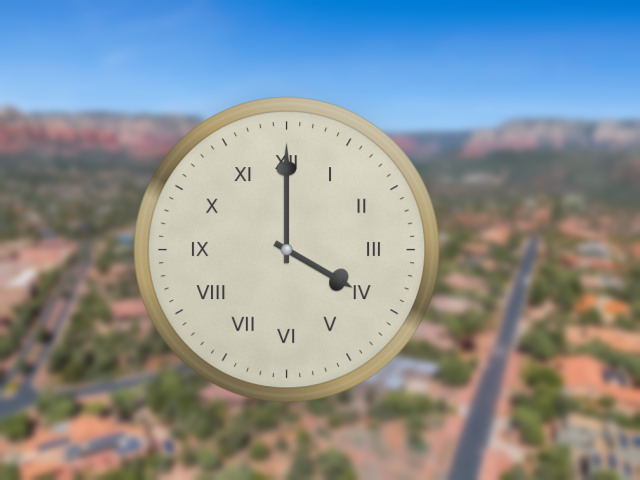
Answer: 4.00
